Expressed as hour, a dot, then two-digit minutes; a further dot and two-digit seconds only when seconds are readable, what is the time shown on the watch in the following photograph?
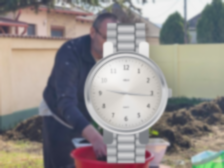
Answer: 9.16
